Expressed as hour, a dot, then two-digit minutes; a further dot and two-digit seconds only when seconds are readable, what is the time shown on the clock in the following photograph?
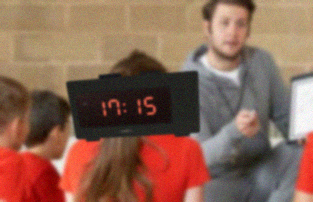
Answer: 17.15
